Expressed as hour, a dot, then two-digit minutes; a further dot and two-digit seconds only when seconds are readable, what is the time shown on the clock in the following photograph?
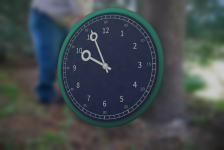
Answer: 9.56
